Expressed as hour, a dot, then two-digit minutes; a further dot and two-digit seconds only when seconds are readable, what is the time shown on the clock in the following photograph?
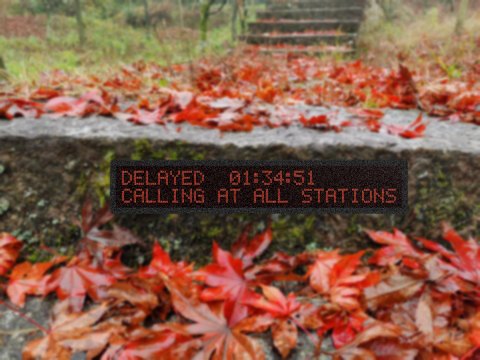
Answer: 1.34.51
